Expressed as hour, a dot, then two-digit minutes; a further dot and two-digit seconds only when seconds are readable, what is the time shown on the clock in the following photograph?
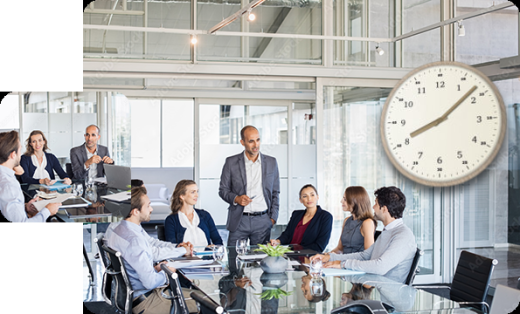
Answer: 8.08
